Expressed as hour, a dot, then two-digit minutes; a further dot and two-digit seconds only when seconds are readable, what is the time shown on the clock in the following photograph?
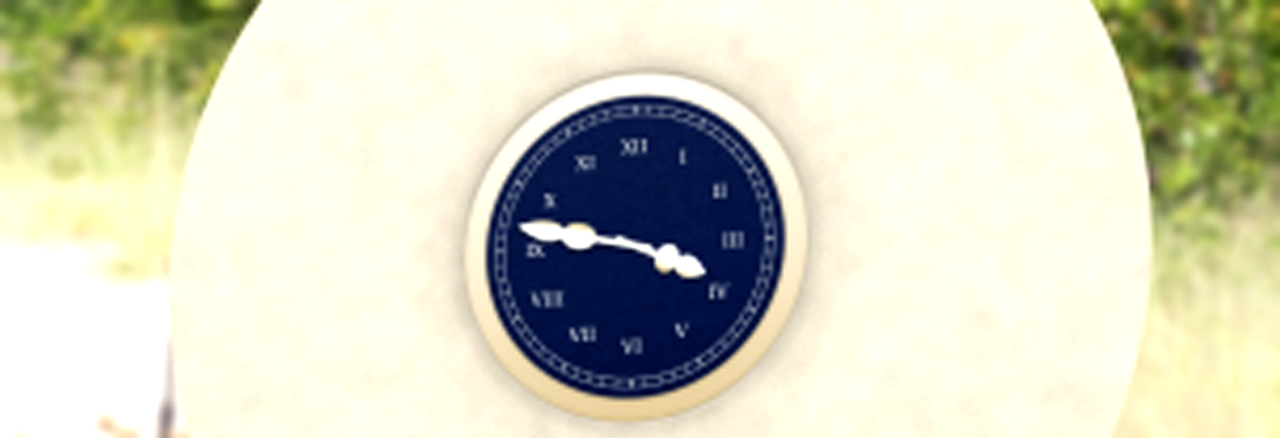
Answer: 3.47
